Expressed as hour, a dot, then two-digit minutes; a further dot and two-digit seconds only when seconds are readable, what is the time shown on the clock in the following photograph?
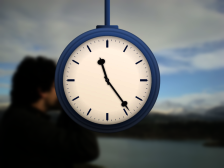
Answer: 11.24
